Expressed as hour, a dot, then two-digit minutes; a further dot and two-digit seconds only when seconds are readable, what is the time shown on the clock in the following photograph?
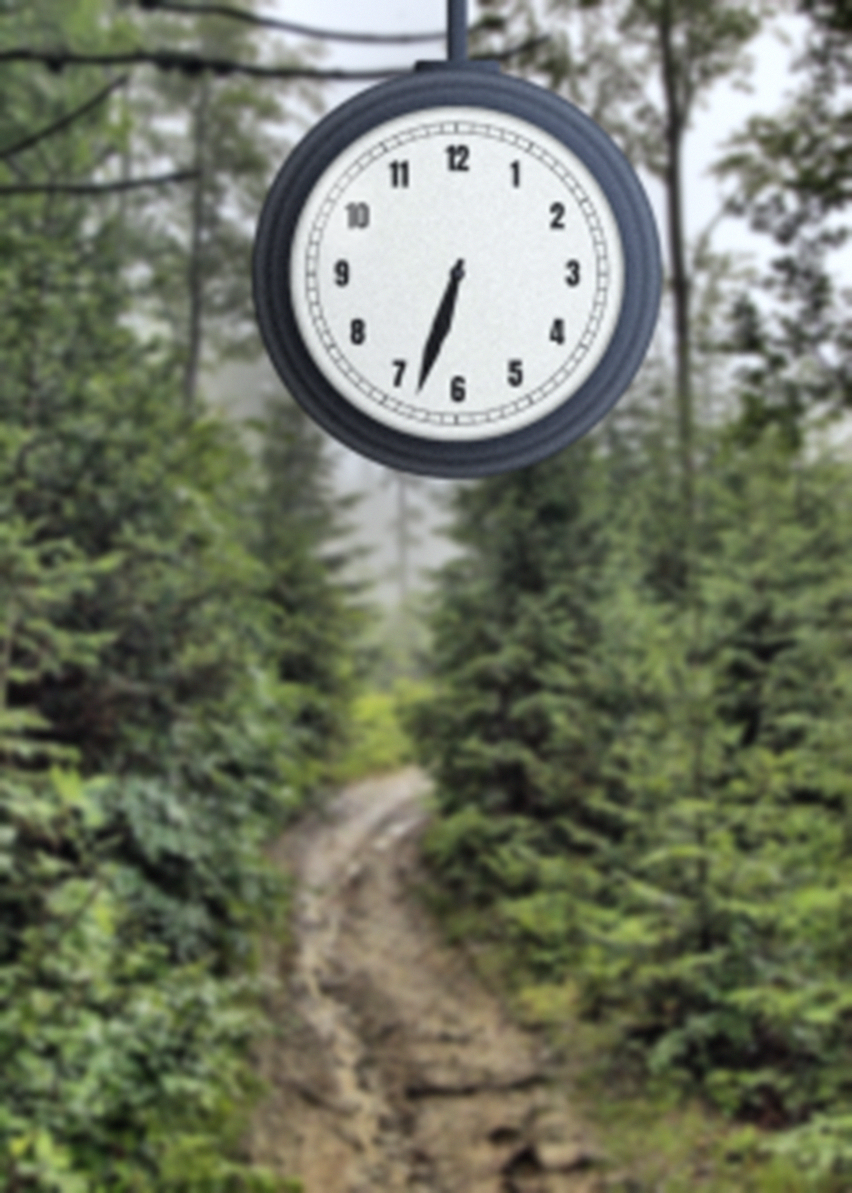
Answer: 6.33
